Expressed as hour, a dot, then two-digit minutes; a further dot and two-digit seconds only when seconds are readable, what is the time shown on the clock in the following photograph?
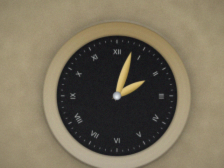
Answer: 2.03
